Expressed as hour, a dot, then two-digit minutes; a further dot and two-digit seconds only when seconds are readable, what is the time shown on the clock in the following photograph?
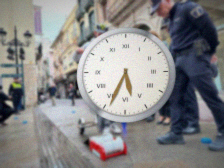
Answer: 5.34
